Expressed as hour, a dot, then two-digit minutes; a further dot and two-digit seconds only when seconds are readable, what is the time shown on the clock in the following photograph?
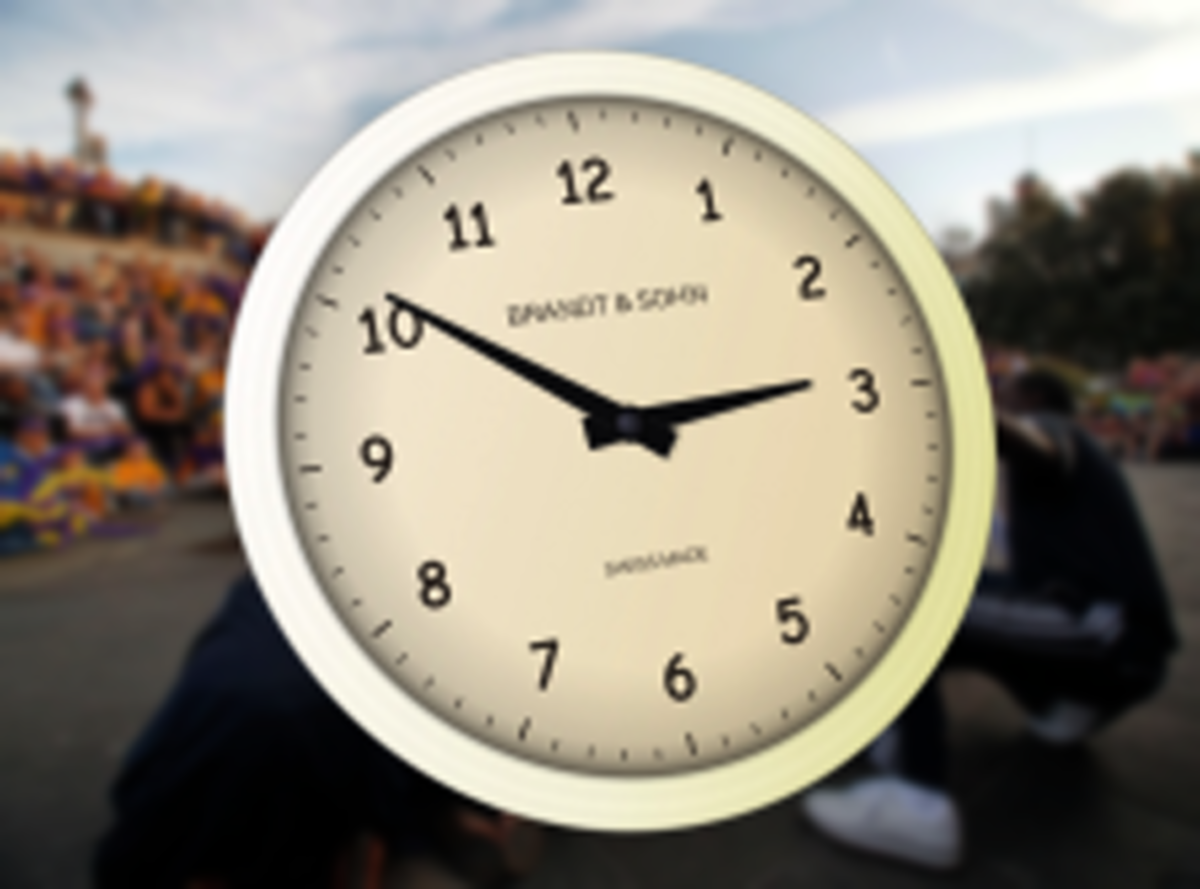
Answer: 2.51
